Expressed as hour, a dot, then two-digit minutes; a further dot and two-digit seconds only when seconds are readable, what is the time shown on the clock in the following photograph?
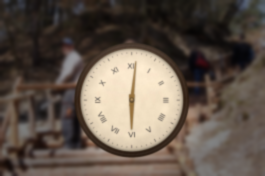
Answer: 6.01
